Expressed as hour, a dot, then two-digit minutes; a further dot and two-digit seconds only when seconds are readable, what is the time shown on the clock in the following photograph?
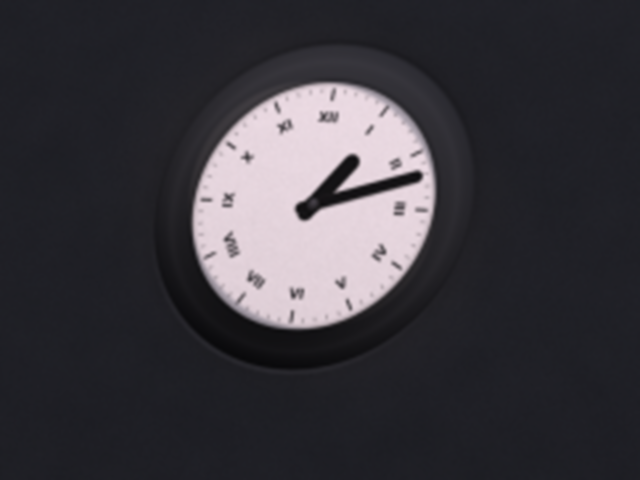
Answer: 1.12
